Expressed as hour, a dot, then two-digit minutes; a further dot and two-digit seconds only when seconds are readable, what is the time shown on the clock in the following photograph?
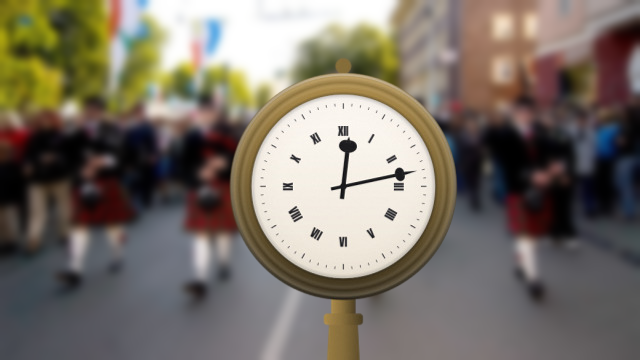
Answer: 12.13
